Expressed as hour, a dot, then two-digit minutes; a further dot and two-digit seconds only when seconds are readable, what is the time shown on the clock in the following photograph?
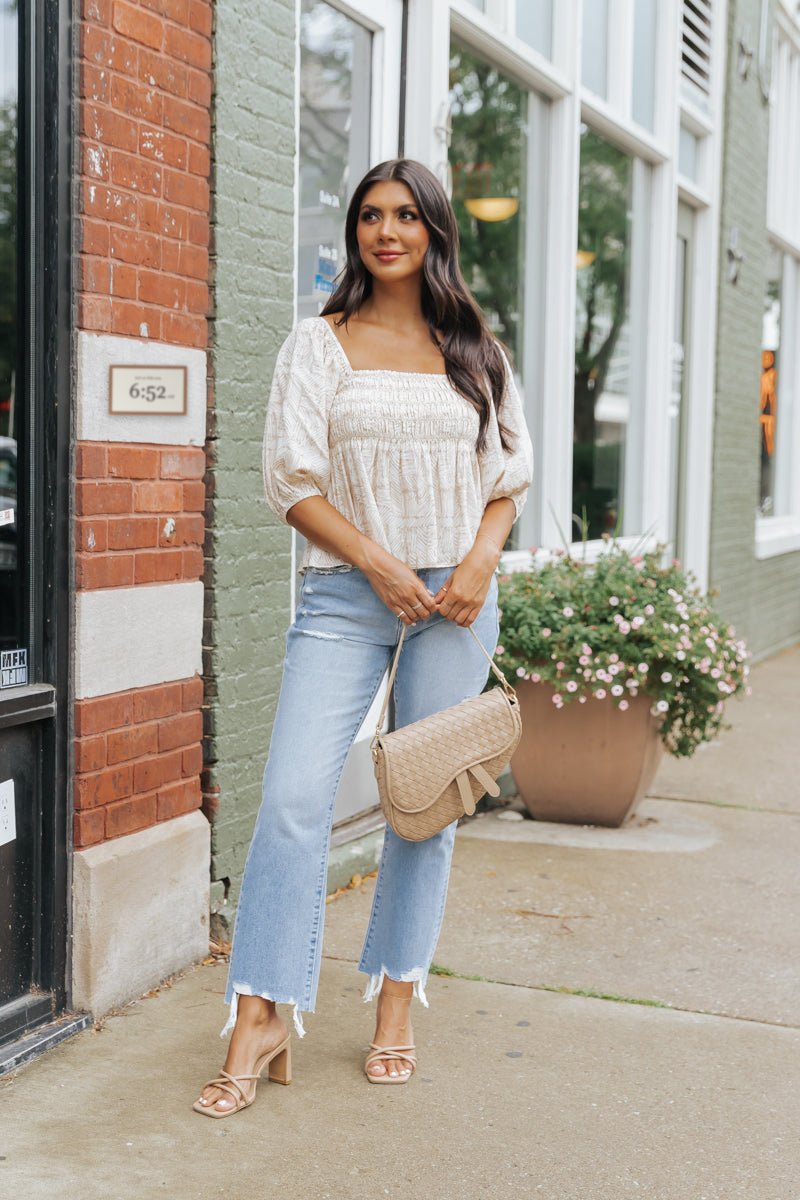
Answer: 6.52
